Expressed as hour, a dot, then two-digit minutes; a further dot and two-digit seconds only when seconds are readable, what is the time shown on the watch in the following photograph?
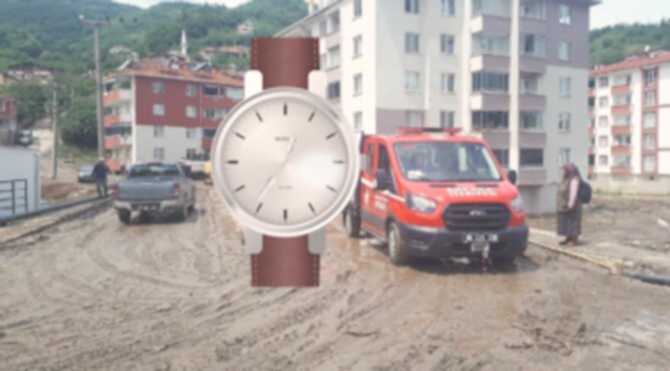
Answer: 12.36
